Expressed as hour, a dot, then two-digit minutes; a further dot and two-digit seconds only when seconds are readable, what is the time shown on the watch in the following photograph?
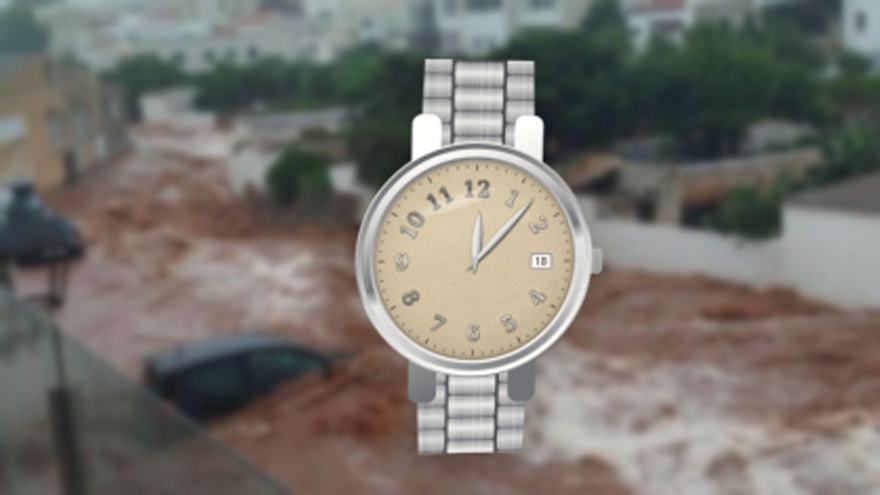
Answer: 12.07
